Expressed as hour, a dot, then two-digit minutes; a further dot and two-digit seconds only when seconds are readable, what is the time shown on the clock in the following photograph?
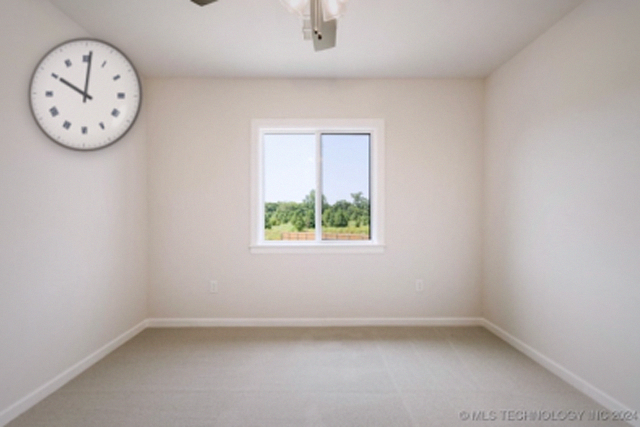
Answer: 10.01
